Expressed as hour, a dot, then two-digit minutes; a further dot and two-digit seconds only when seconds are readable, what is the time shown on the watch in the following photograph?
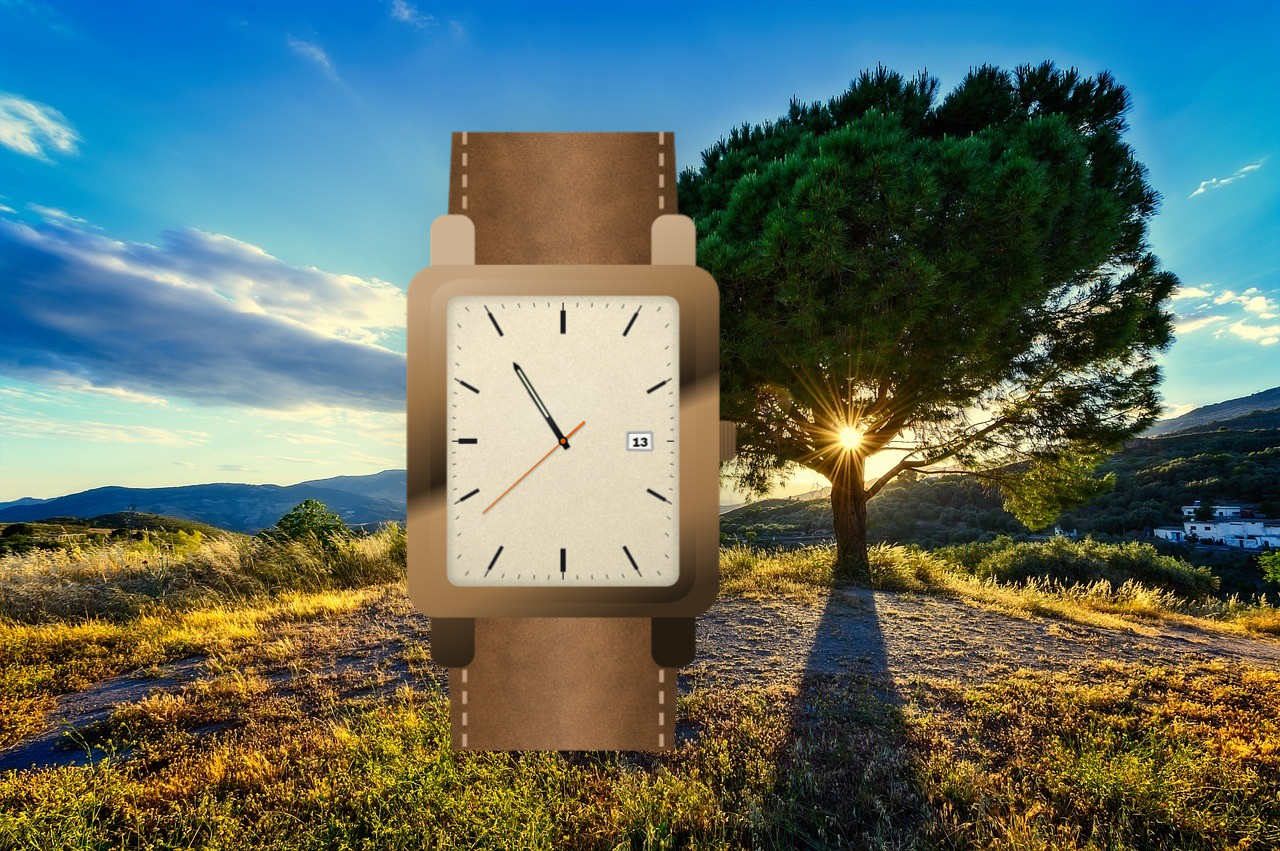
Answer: 10.54.38
